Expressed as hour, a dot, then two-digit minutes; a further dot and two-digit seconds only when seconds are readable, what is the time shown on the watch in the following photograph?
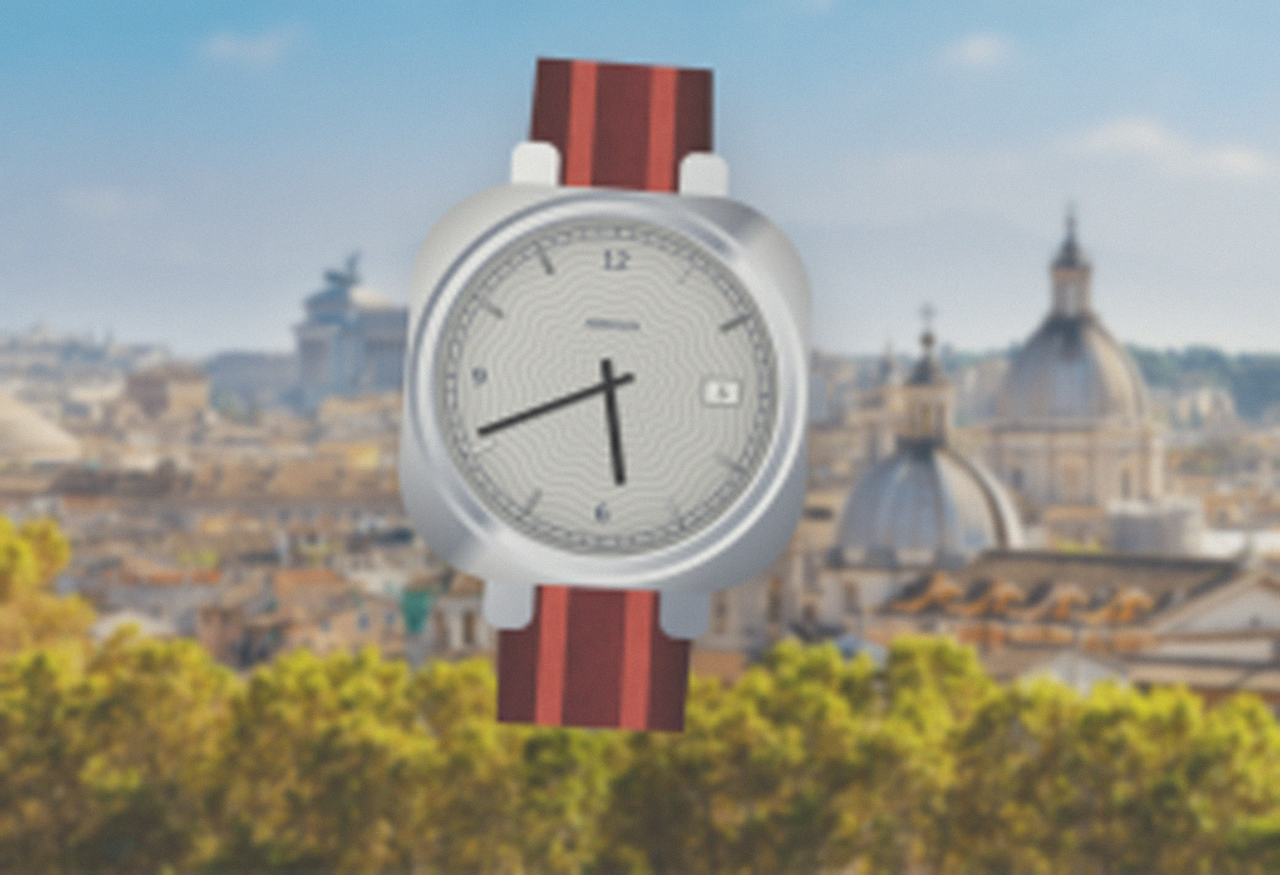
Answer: 5.41
